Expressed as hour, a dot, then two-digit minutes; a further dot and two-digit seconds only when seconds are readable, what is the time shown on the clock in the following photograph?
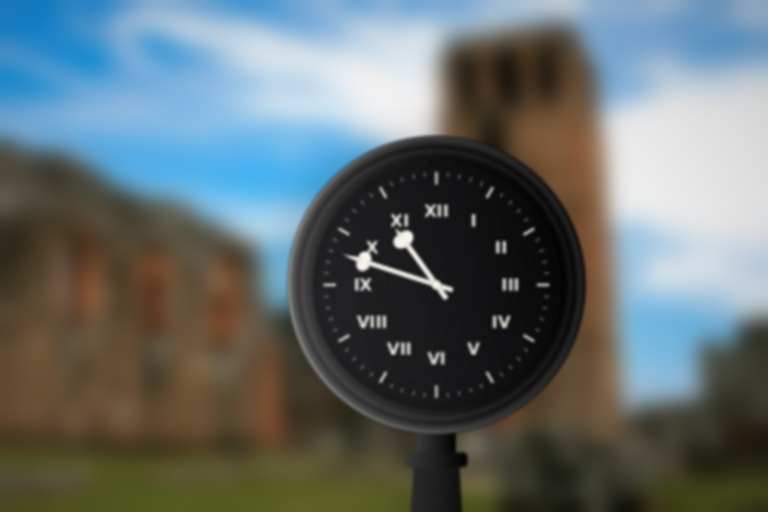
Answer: 10.48
